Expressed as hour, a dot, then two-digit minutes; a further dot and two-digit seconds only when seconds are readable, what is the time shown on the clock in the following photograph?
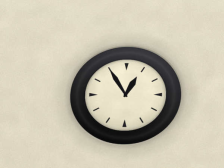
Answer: 12.55
